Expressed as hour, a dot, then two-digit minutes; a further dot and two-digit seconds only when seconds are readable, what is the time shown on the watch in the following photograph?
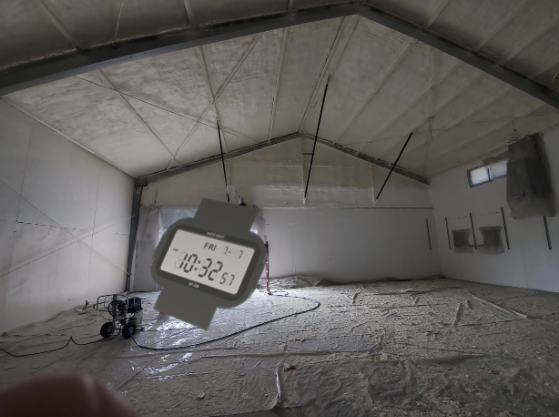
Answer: 10.32.57
